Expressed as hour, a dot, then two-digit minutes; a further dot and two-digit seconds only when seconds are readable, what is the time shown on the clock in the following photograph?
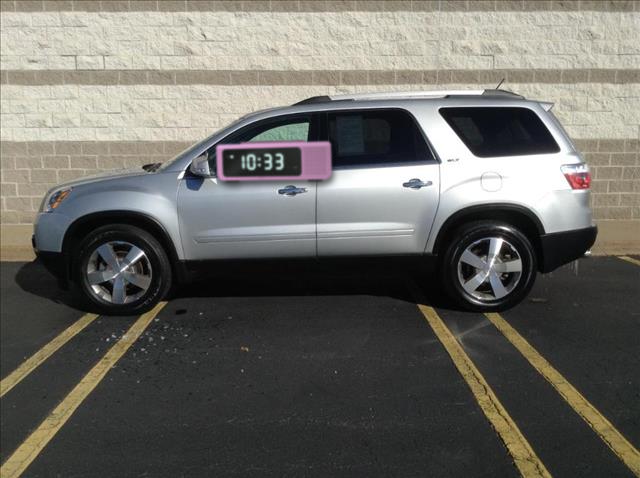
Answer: 10.33
